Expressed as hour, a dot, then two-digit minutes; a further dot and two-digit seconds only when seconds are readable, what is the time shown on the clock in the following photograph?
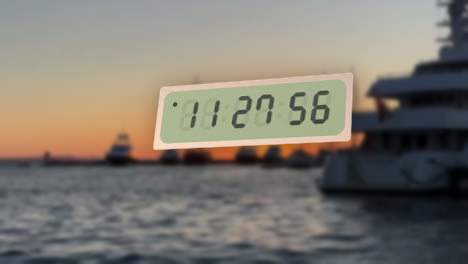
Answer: 11.27.56
